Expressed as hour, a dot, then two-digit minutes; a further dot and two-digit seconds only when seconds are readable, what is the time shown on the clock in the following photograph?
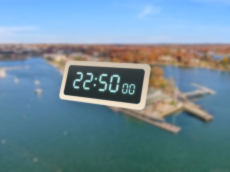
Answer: 22.50.00
